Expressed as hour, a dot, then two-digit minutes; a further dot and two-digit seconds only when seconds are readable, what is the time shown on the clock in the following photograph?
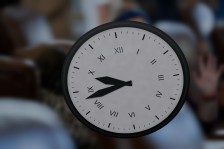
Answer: 9.43
